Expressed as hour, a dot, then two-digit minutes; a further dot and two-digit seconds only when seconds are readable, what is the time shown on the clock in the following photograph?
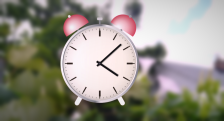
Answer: 4.08
